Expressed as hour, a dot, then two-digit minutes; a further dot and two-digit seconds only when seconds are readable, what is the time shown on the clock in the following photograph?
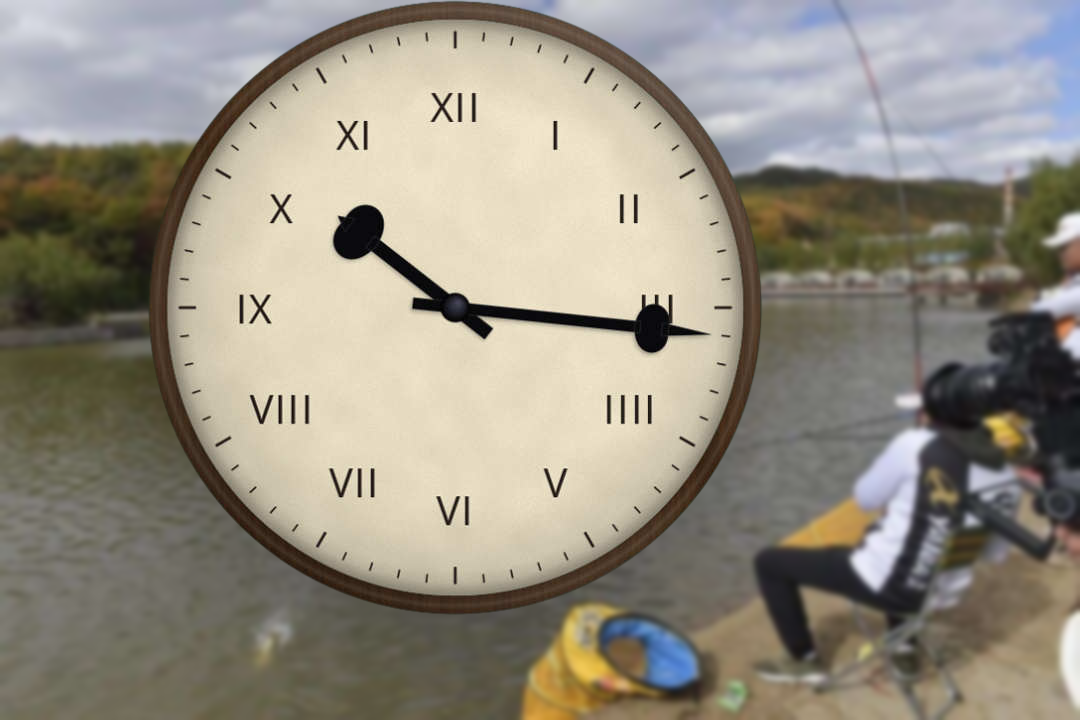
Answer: 10.16
